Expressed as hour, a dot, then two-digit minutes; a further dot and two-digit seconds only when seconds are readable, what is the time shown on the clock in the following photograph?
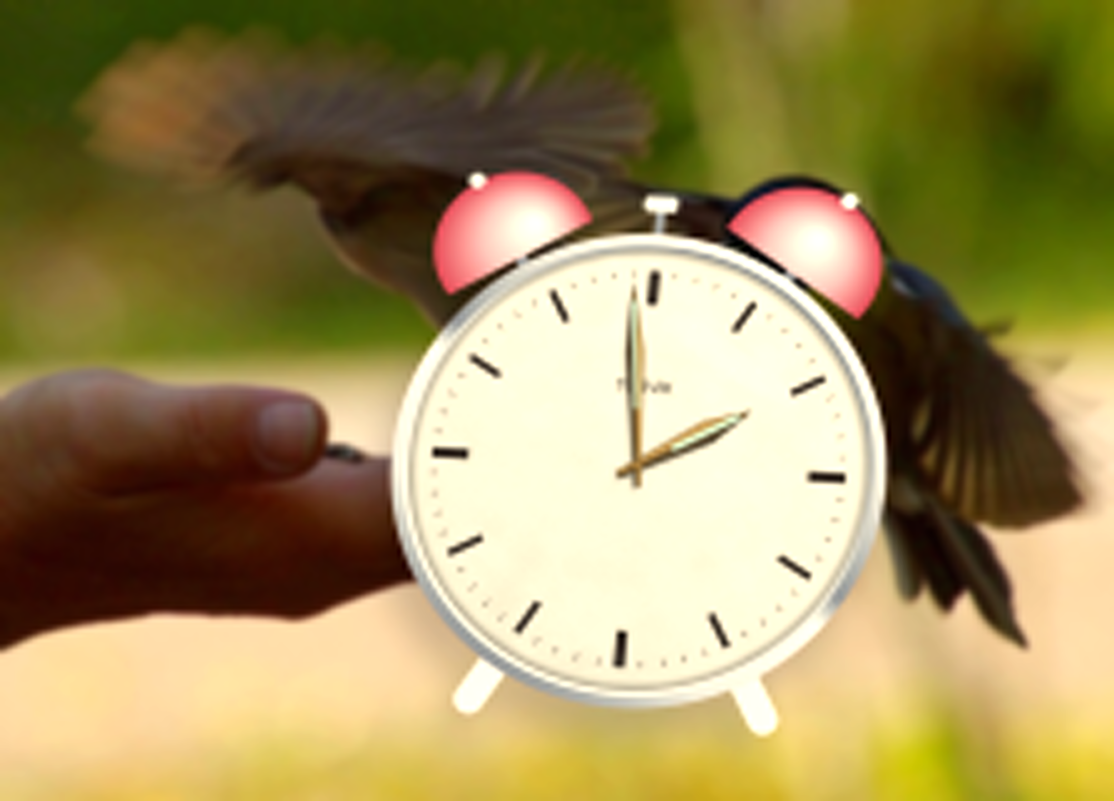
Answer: 1.59
